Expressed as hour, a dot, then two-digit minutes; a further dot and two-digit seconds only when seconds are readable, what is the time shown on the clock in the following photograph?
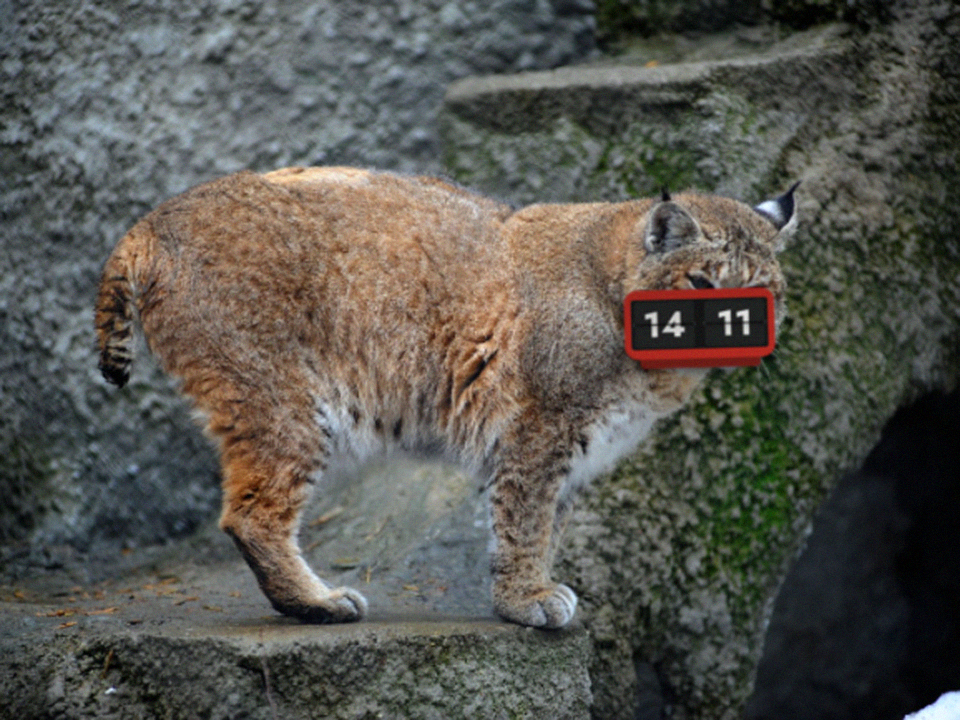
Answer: 14.11
